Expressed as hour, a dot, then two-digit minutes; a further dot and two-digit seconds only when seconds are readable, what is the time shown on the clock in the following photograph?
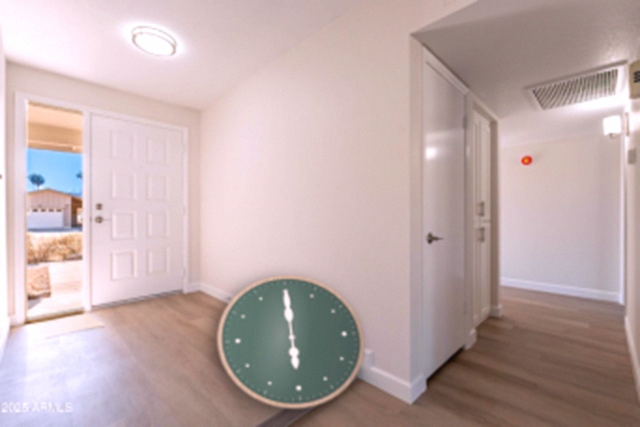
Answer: 6.00
